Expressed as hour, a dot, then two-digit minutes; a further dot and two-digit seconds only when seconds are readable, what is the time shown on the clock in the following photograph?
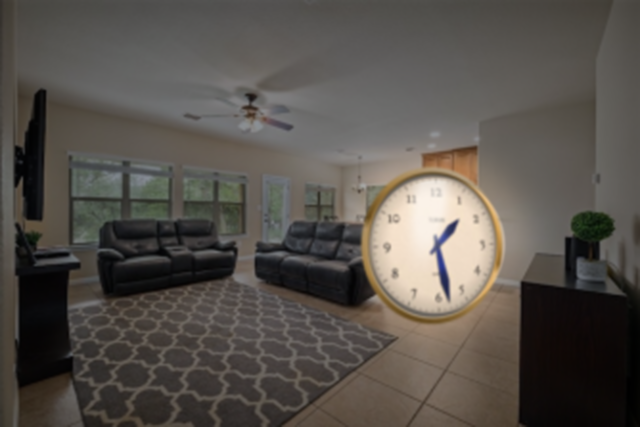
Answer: 1.28
